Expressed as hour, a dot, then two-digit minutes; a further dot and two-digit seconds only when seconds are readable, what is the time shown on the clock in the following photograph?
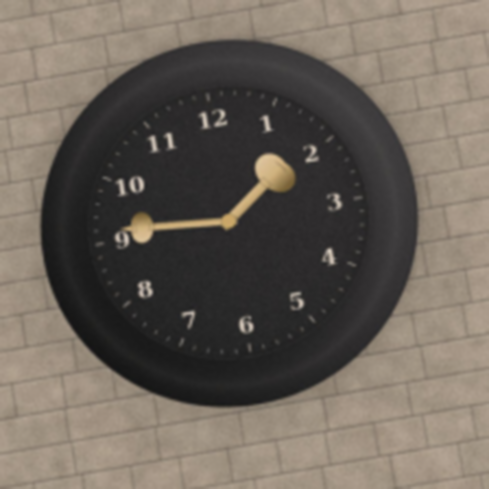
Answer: 1.46
